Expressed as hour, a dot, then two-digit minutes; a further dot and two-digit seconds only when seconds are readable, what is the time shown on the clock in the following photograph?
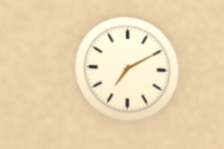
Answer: 7.10
